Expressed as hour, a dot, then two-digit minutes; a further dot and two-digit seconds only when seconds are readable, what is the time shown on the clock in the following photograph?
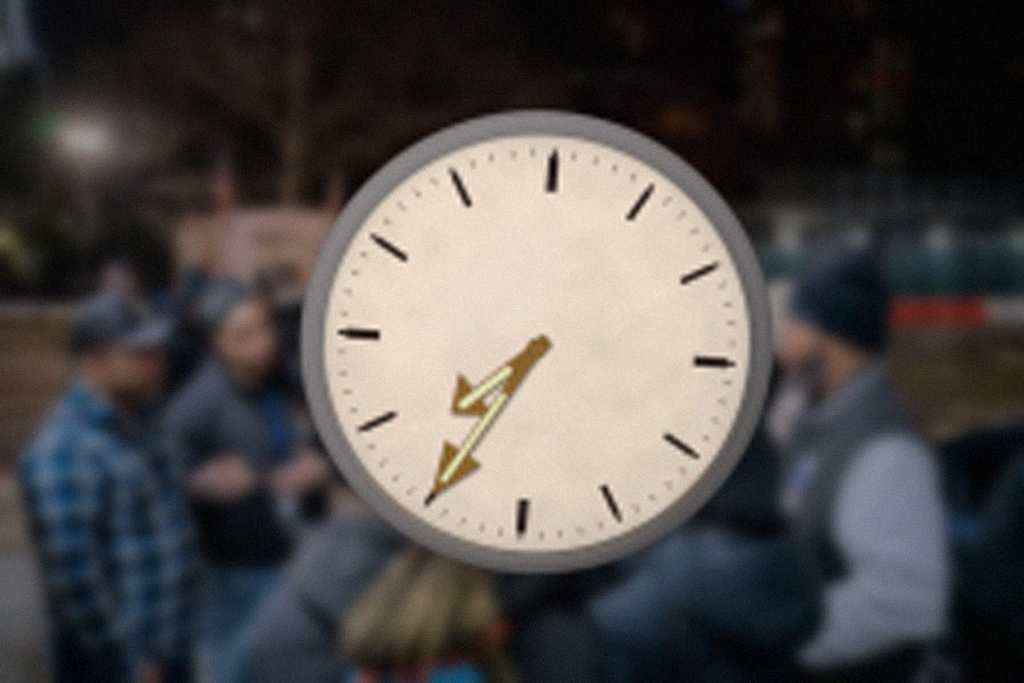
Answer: 7.35
